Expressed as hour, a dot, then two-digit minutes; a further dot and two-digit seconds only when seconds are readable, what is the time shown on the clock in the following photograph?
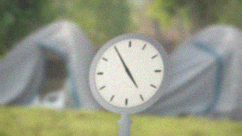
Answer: 4.55
